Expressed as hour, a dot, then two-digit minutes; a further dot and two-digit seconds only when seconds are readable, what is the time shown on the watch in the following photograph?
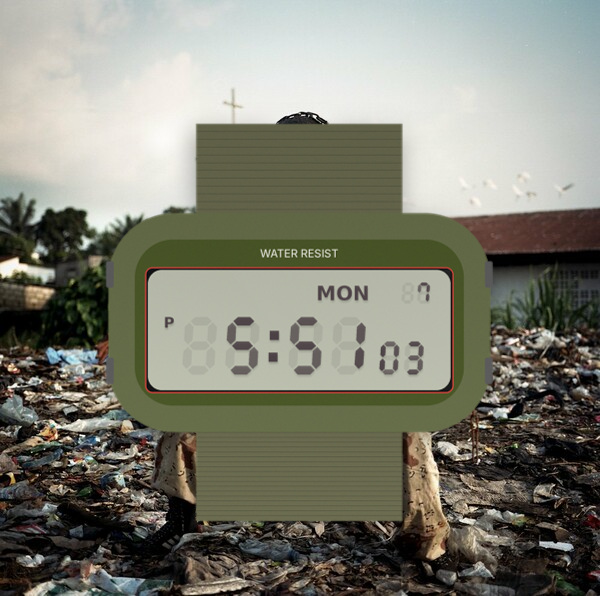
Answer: 5.51.03
